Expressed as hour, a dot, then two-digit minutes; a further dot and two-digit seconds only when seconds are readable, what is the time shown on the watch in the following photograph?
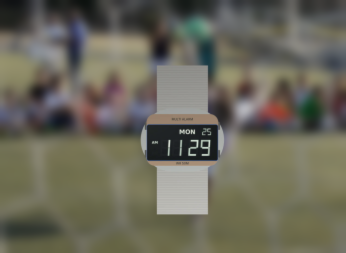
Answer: 11.29
